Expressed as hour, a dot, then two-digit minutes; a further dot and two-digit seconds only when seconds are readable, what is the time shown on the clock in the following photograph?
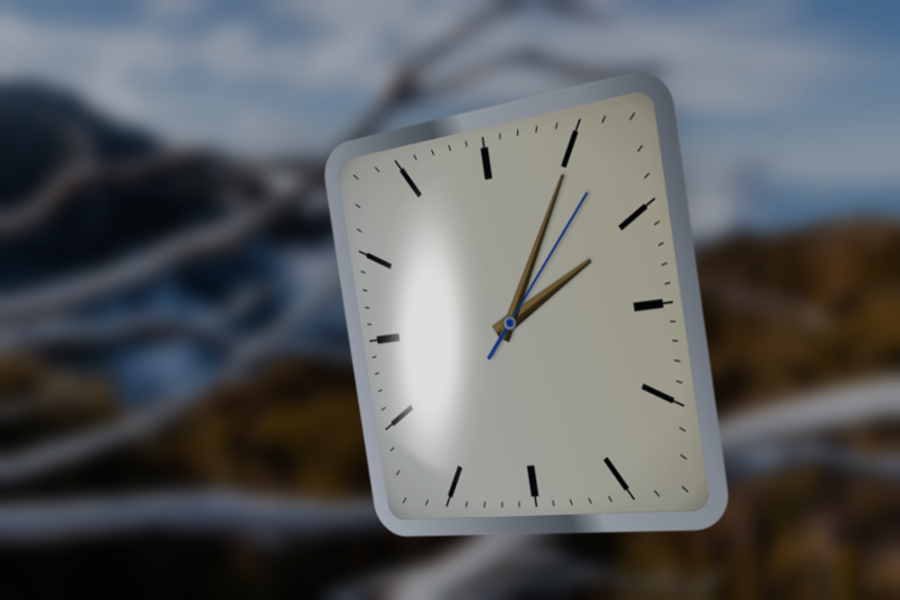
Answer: 2.05.07
